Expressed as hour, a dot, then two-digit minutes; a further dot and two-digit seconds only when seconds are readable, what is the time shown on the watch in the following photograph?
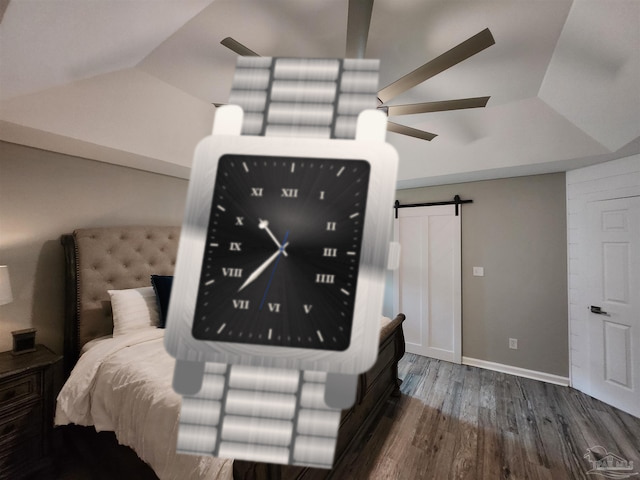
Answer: 10.36.32
